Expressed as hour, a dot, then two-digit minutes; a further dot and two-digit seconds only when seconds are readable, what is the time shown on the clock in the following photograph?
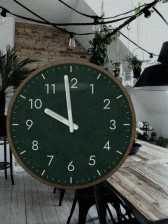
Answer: 9.59
